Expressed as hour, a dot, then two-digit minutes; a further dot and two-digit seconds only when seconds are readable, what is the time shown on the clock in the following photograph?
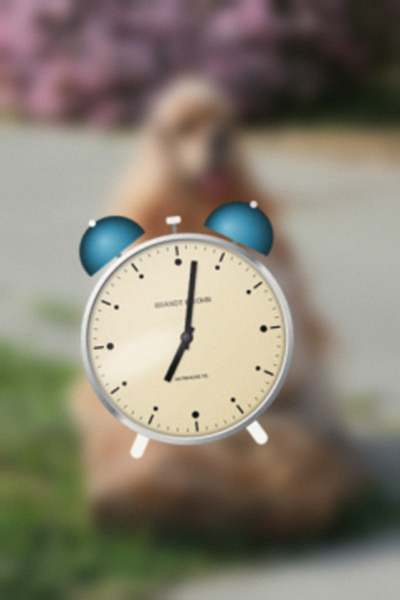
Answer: 7.02
